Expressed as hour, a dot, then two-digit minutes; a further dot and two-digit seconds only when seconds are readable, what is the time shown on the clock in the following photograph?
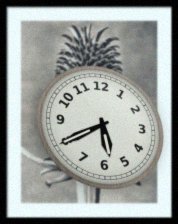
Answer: 5.40
